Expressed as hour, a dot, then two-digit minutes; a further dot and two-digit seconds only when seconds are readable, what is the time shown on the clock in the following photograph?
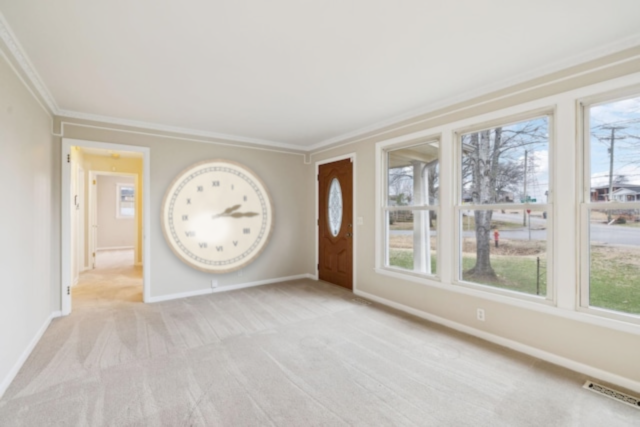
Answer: 2.15
